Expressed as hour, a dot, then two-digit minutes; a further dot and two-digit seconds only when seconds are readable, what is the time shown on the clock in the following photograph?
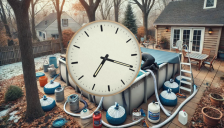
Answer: 7.19
